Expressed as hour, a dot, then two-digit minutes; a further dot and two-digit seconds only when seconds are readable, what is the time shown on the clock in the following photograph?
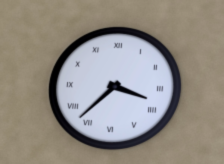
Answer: 3.37
